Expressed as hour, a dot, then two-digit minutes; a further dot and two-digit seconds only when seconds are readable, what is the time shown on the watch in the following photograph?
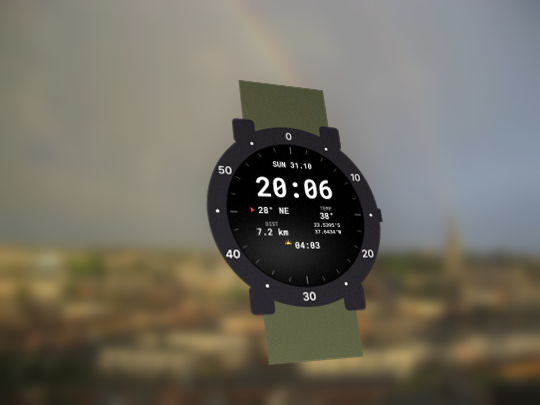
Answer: 20.06
